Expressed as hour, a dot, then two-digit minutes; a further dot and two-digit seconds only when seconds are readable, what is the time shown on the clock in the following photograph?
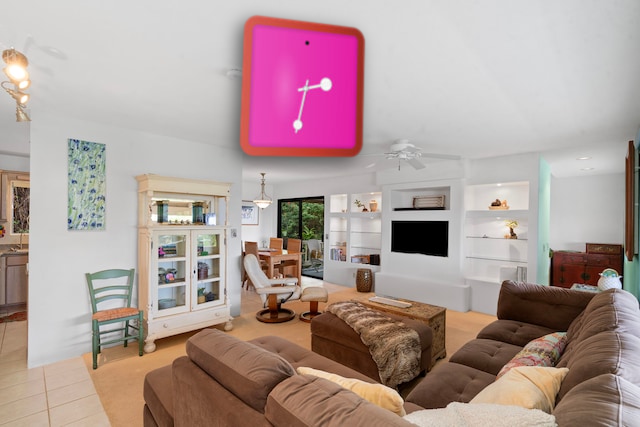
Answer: 2.32
